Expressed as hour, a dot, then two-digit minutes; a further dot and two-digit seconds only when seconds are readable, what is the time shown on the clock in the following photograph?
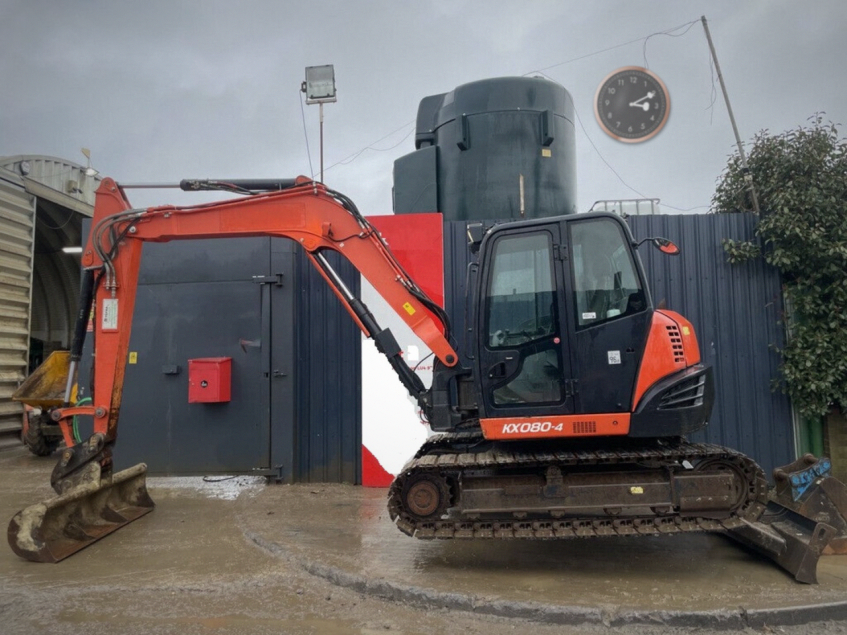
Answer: 3.10
